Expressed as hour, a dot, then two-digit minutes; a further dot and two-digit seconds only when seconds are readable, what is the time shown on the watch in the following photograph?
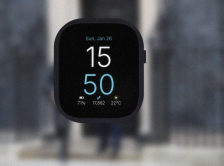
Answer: 15.50
